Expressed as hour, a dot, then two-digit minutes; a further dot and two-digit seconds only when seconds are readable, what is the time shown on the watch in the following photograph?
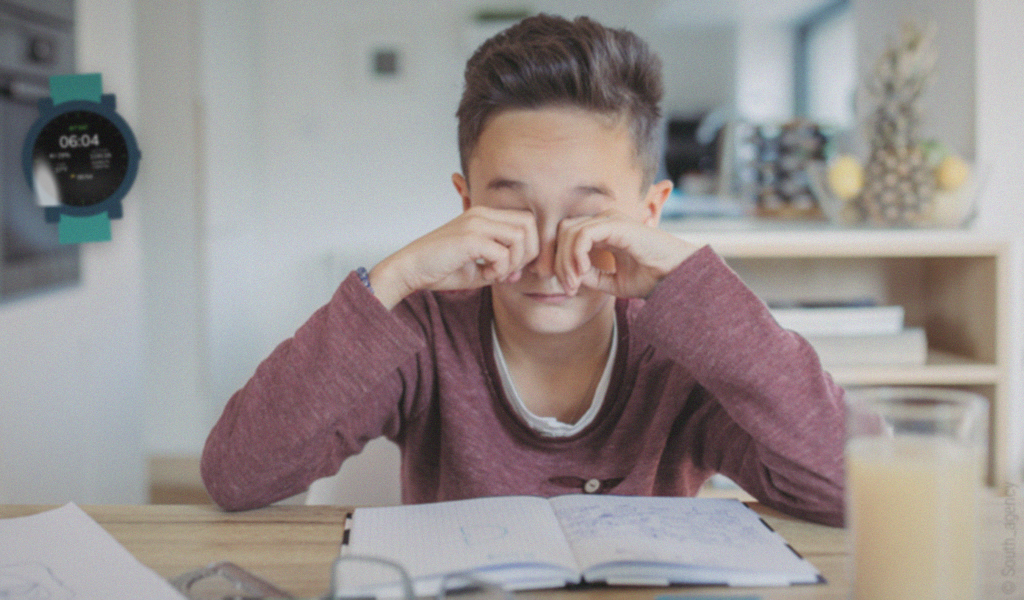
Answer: 6.04
